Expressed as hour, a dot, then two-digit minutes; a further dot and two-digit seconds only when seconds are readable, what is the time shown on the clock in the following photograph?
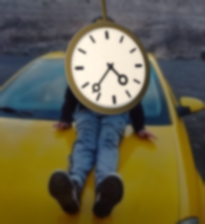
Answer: 4.37
